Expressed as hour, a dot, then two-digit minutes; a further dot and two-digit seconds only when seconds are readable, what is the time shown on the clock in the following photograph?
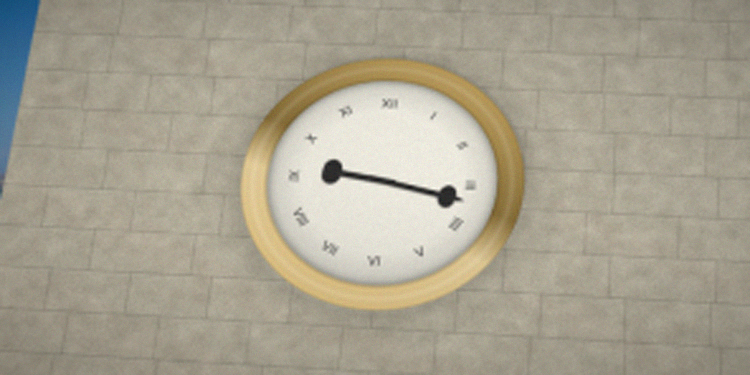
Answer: 9.17
